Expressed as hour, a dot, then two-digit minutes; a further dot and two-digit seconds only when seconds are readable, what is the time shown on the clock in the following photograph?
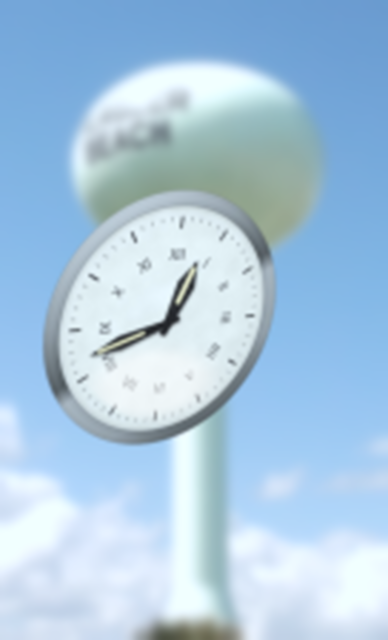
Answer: 12.42
